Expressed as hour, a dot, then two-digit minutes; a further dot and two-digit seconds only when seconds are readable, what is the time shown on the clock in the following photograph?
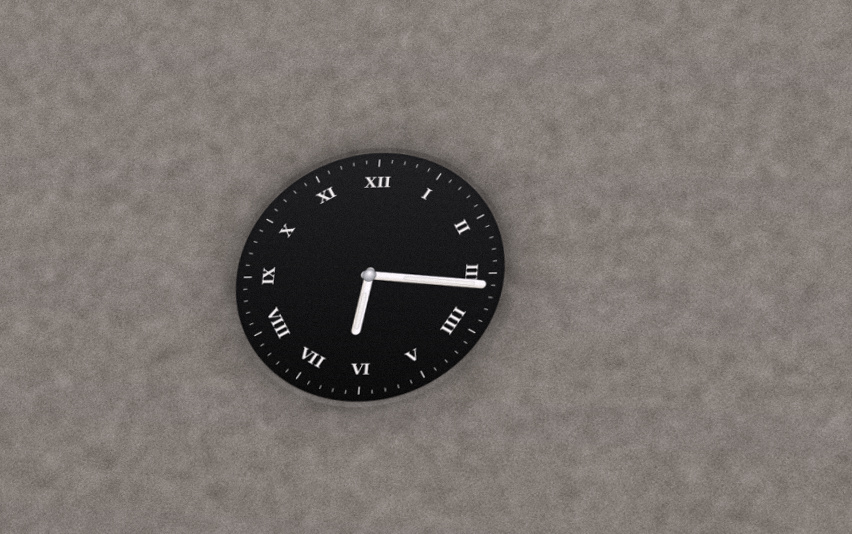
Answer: 6.16
